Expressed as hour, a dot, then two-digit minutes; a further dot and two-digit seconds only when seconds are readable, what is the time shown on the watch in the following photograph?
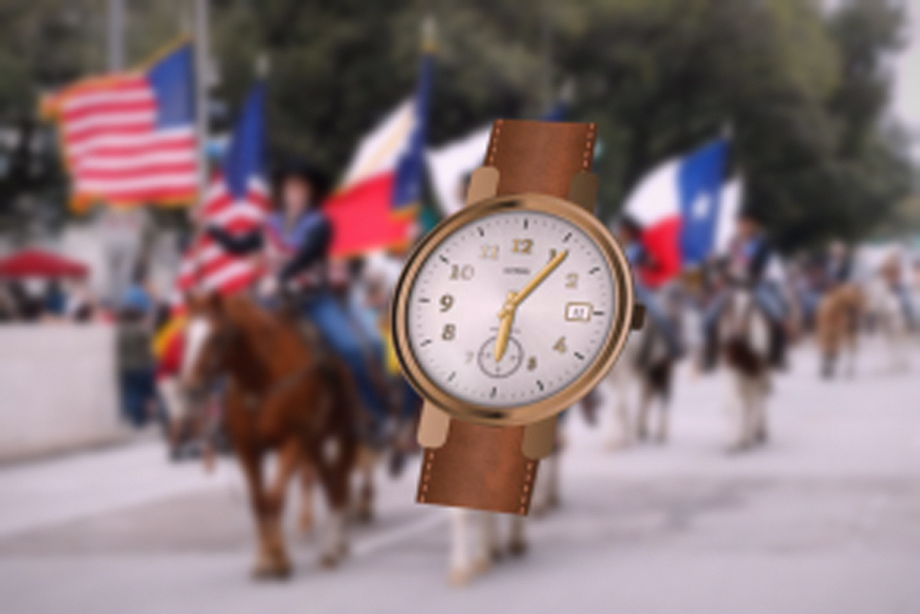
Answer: 6.06
